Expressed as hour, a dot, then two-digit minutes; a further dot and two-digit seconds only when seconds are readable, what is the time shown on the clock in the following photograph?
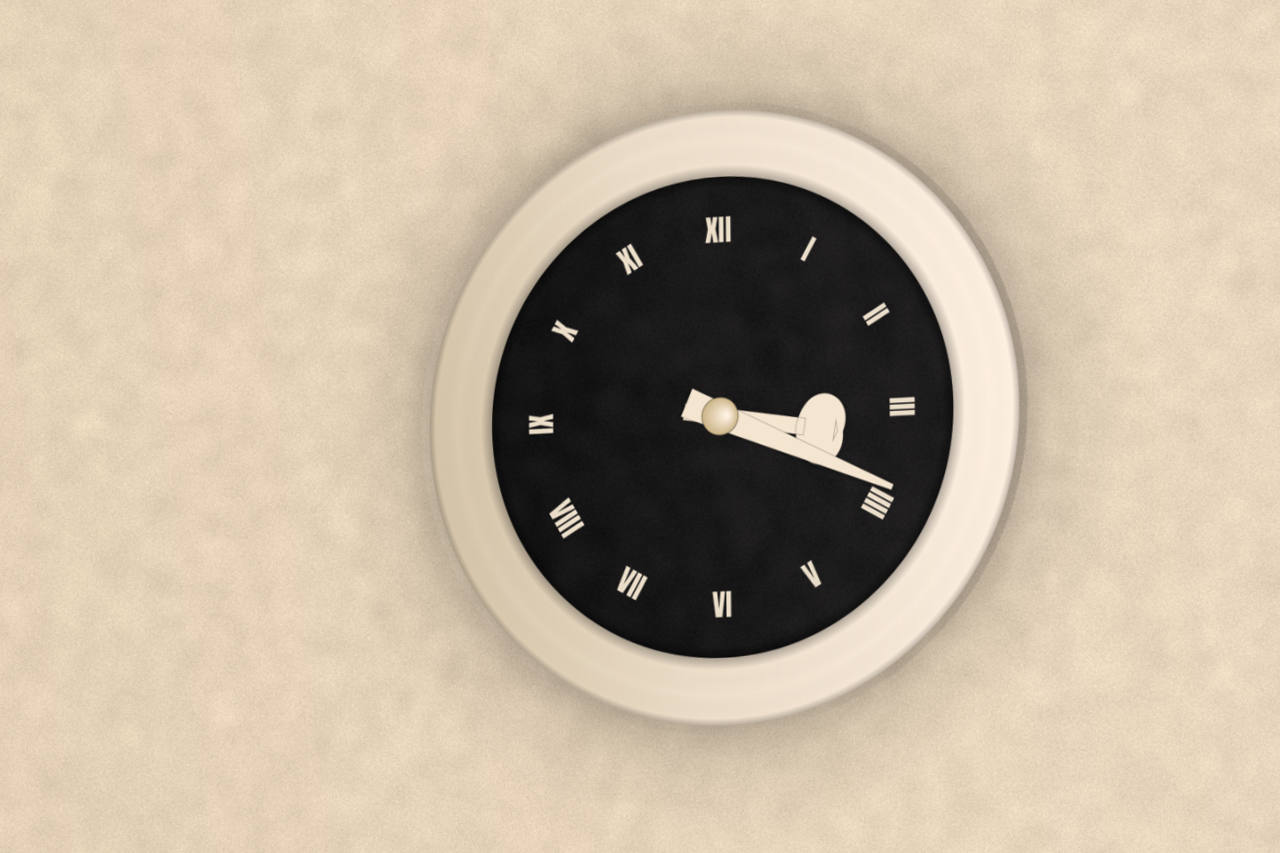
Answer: 3.19
